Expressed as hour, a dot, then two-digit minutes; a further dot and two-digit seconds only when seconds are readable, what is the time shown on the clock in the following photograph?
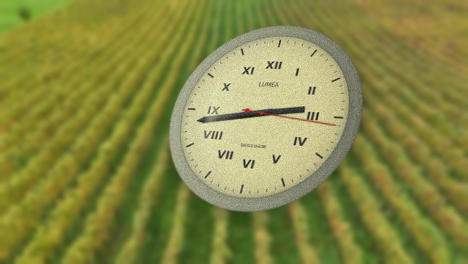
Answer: 2.43.16
